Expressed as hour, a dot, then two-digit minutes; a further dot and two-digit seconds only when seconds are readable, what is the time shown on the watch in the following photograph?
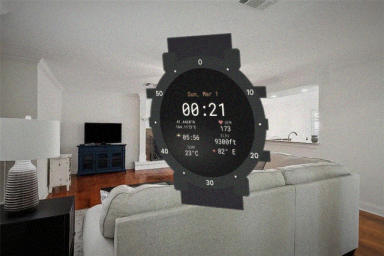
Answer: 0.21
